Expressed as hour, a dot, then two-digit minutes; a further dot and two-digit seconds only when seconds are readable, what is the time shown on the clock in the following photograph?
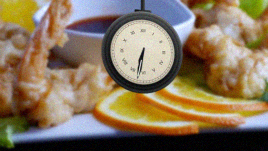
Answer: 6.32
